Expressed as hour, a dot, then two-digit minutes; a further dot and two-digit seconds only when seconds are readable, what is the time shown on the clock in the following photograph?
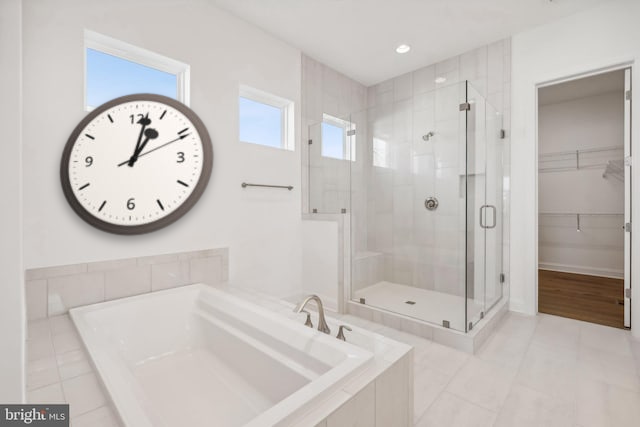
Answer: 1.02.11
